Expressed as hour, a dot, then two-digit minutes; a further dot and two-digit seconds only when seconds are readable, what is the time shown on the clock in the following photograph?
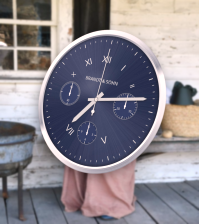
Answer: 7.13
